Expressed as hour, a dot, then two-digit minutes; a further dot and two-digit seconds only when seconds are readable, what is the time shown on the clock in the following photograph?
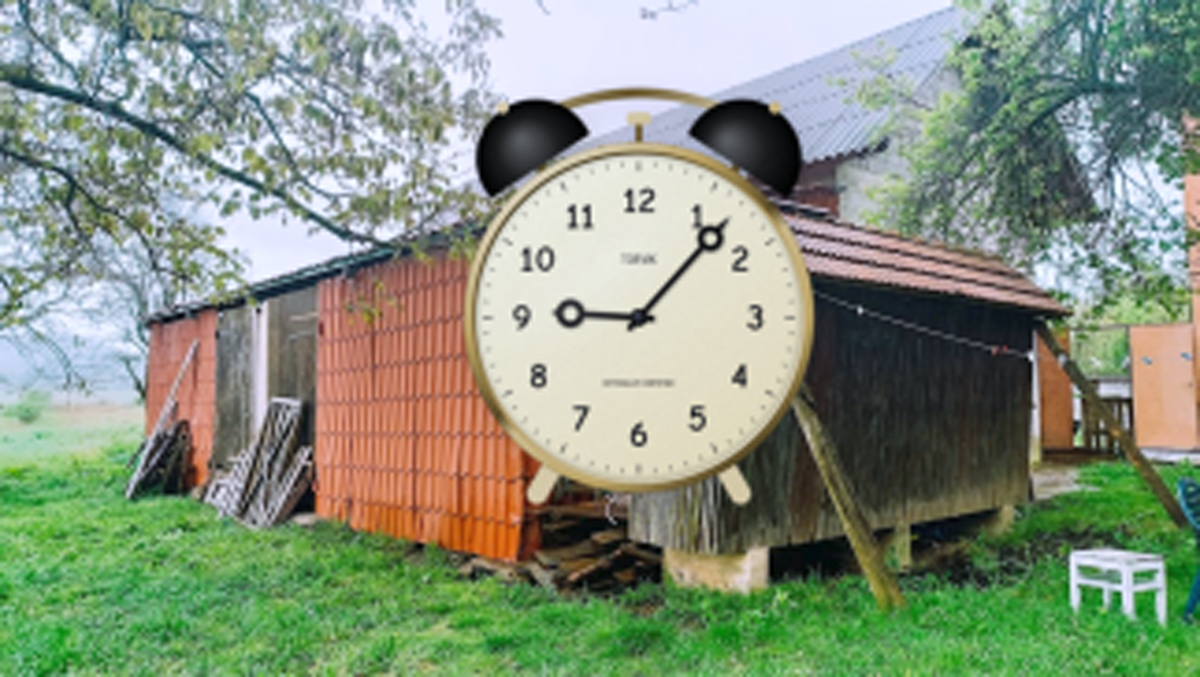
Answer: 9.07
